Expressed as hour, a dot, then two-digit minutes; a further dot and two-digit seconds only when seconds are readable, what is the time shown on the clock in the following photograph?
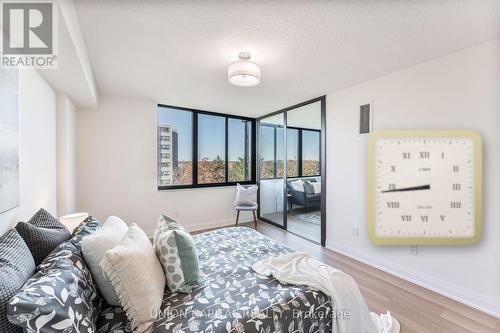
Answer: 8.44
